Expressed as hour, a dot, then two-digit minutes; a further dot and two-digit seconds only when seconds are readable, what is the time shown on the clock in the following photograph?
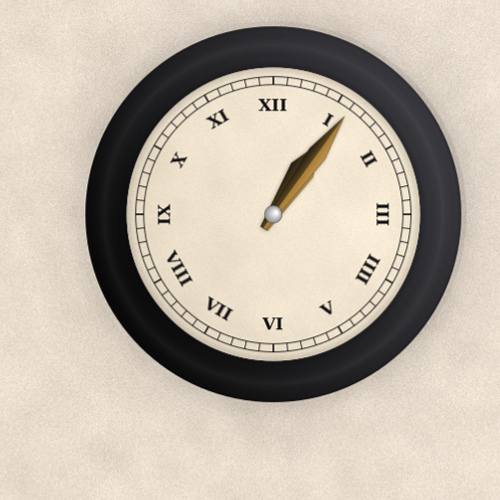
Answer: 1.06
